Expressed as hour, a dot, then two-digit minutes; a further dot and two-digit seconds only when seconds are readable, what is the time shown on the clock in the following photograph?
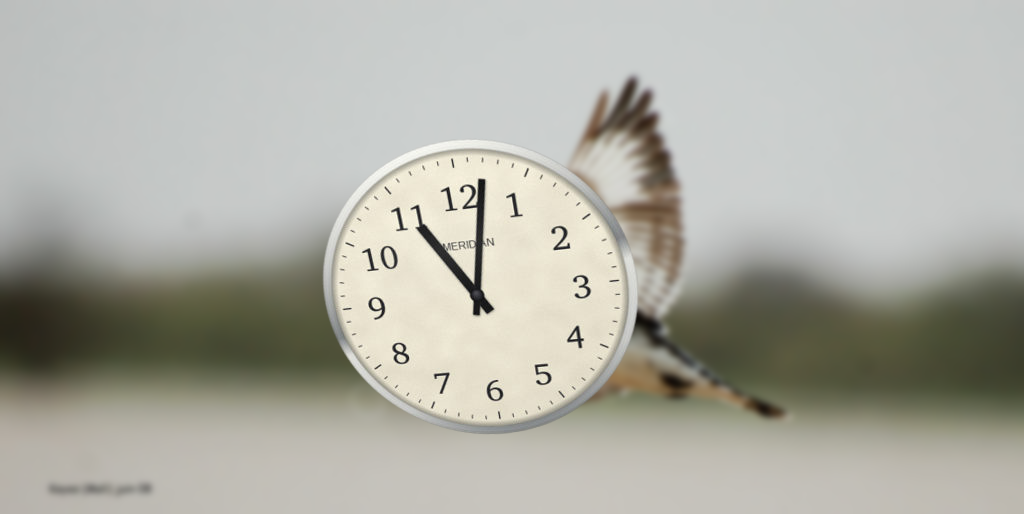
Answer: 11.02
